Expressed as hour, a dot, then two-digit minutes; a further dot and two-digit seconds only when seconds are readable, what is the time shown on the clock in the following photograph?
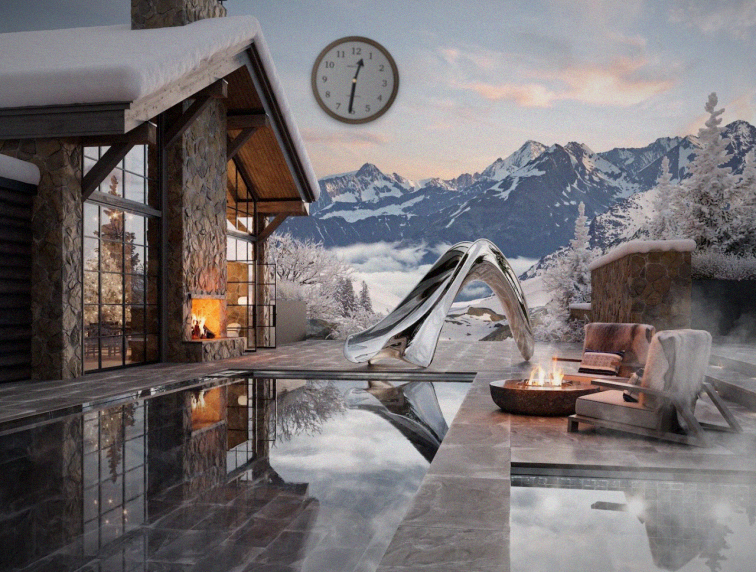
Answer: 12.31
